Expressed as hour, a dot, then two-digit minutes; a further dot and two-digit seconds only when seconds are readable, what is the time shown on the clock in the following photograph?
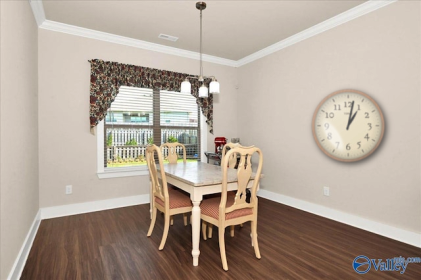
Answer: 1.02
